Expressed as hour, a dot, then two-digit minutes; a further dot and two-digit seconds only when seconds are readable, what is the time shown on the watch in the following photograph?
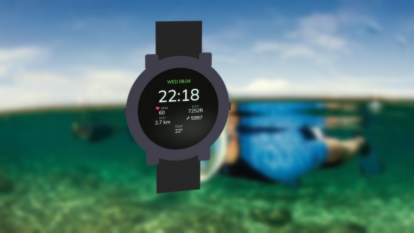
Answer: 22.18
